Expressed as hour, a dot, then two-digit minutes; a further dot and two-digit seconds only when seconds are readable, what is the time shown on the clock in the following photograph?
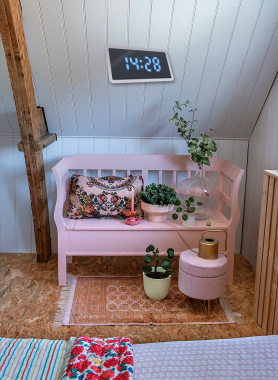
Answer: 14.28
